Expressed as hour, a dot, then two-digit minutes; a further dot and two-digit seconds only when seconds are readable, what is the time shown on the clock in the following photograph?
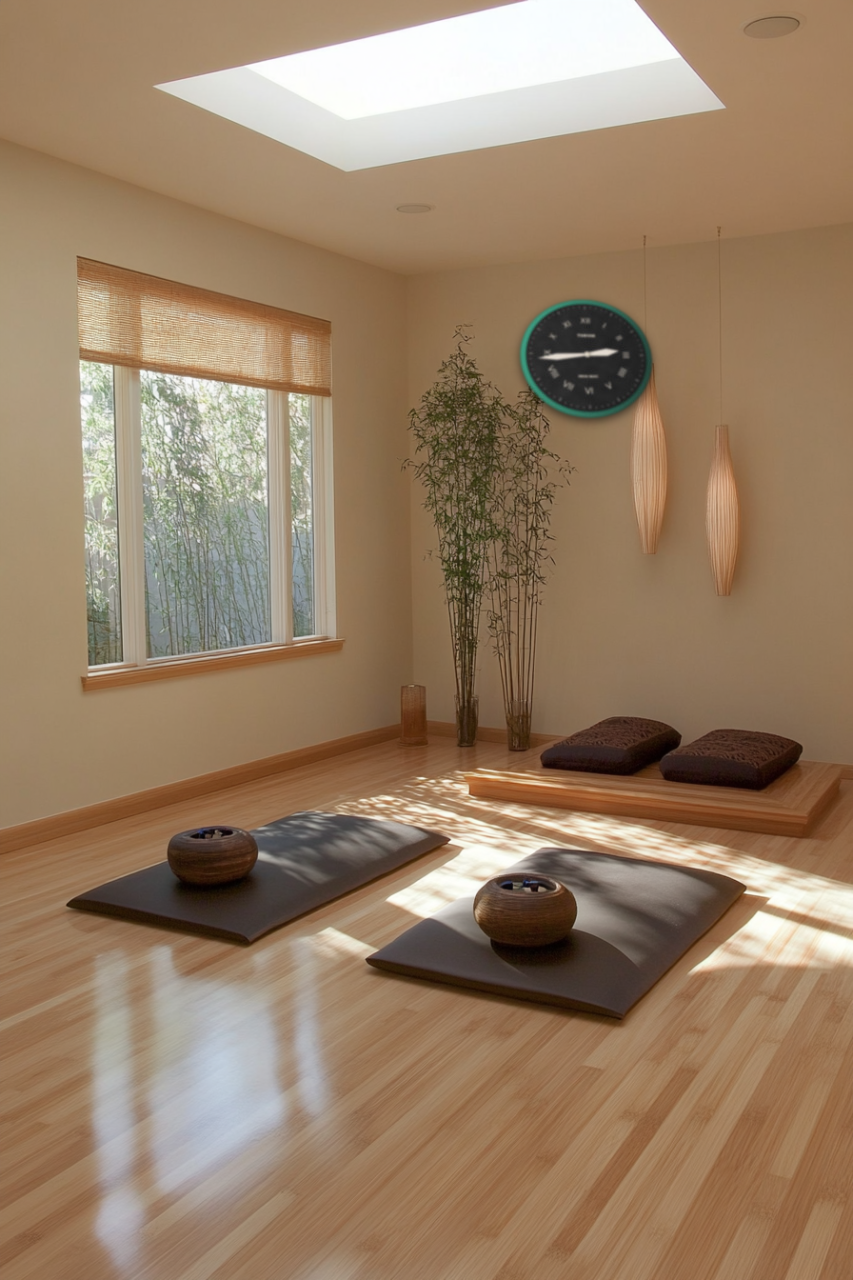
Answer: 2.44
